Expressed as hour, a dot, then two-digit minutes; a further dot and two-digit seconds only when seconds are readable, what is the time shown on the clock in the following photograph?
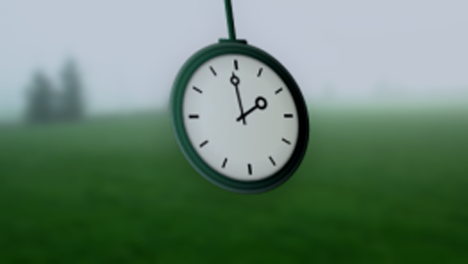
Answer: 1.59
